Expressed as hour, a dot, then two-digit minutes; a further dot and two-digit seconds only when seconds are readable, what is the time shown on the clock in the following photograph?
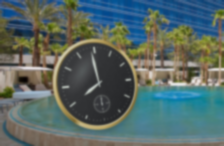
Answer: 7.59
